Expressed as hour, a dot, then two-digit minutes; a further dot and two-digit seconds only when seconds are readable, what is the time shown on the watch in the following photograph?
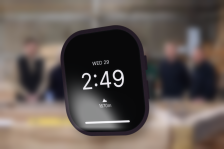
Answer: 2.49
